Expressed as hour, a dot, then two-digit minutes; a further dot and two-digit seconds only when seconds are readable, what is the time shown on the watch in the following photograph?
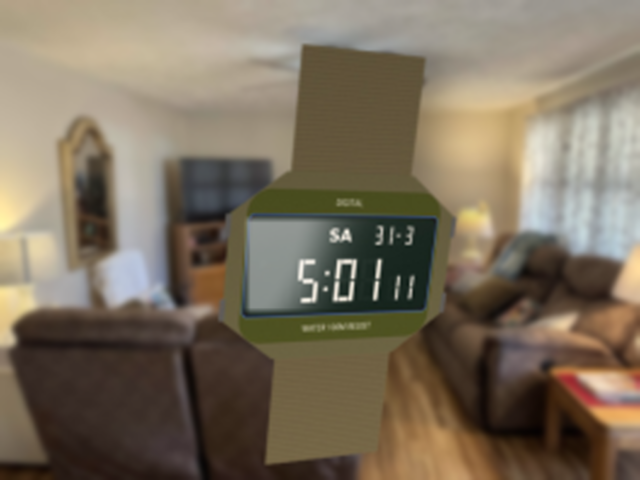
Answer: 5.01.11
